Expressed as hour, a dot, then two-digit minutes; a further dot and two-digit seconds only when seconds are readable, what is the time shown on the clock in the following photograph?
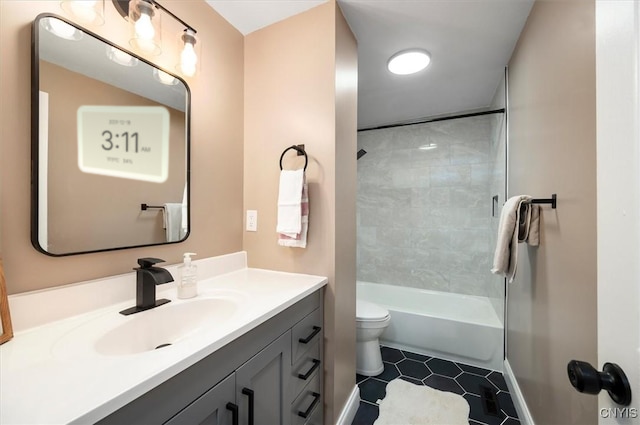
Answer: 3.11
